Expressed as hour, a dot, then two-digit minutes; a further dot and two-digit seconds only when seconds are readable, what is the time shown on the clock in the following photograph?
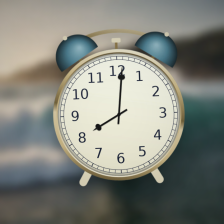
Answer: 8.01
